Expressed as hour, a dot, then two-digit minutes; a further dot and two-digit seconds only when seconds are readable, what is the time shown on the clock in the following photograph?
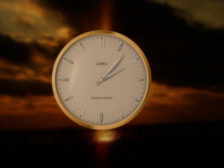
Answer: 2.07
